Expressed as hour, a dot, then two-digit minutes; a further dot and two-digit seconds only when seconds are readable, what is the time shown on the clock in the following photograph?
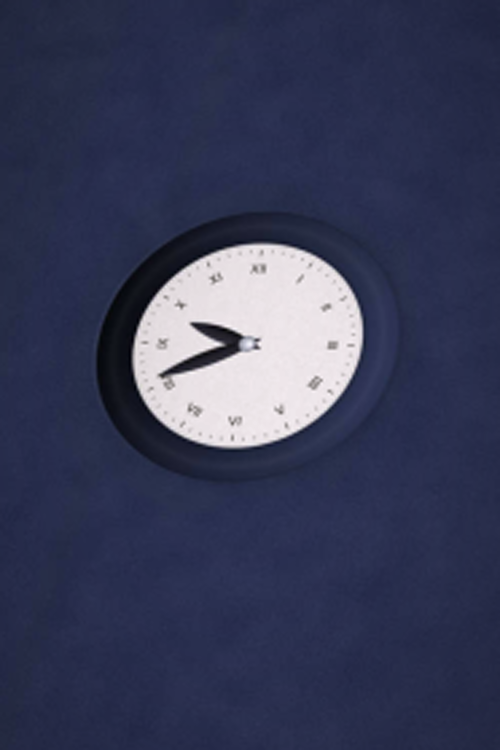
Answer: 9.41
